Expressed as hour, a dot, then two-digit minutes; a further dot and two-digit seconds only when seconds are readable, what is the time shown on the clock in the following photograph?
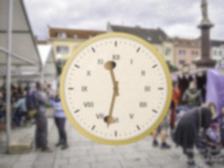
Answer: 11.32
